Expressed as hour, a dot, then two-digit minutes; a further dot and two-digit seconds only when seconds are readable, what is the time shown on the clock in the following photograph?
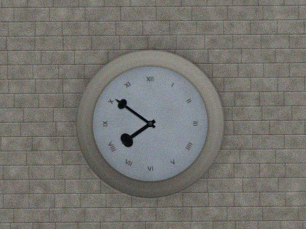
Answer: 7.51
